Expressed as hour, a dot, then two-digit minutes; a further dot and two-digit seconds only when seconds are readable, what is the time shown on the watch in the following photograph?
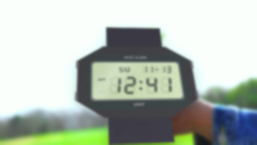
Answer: 12.41
